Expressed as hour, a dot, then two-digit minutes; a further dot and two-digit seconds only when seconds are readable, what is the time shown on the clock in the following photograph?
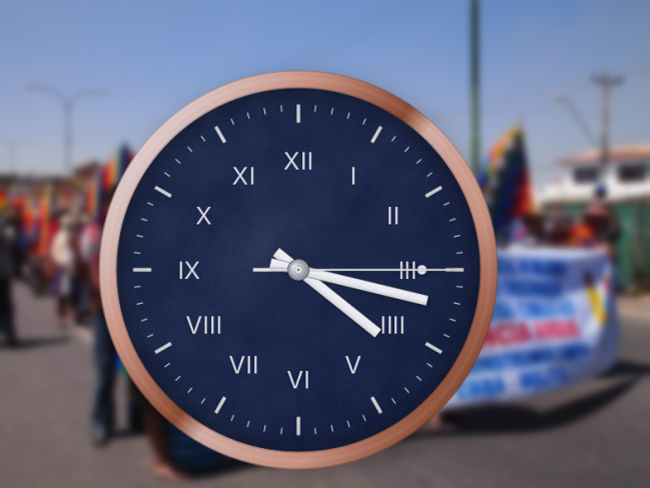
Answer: 4.17.15
